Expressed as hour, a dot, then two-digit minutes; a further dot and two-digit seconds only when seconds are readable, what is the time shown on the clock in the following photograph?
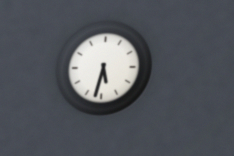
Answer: 5.32
